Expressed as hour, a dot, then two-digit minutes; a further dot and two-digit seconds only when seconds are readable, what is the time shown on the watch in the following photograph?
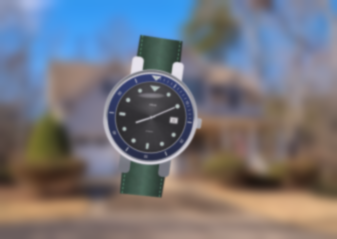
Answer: 8.10
